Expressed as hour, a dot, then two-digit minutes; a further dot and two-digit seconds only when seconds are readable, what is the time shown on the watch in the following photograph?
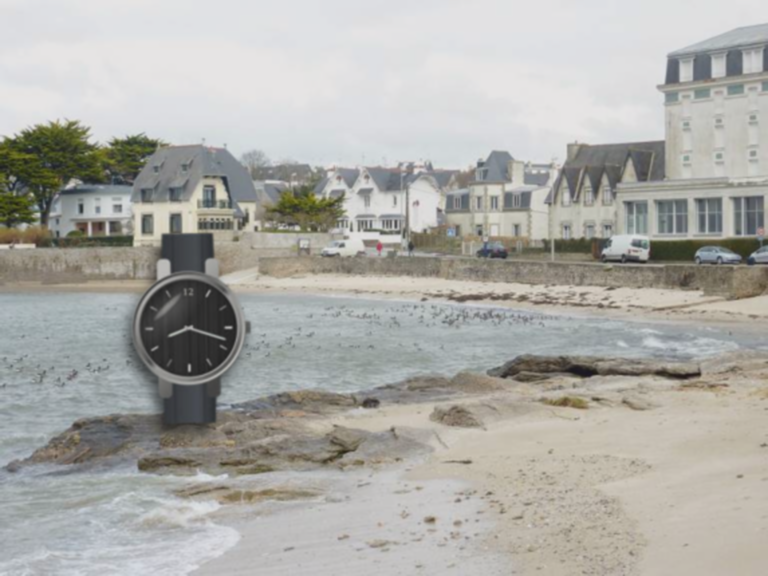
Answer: 8.18
